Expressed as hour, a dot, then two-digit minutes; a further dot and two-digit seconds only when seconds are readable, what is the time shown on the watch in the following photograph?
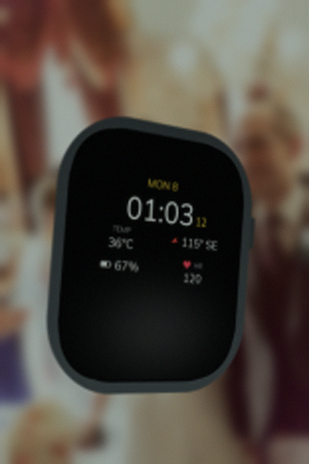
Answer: 1.03
